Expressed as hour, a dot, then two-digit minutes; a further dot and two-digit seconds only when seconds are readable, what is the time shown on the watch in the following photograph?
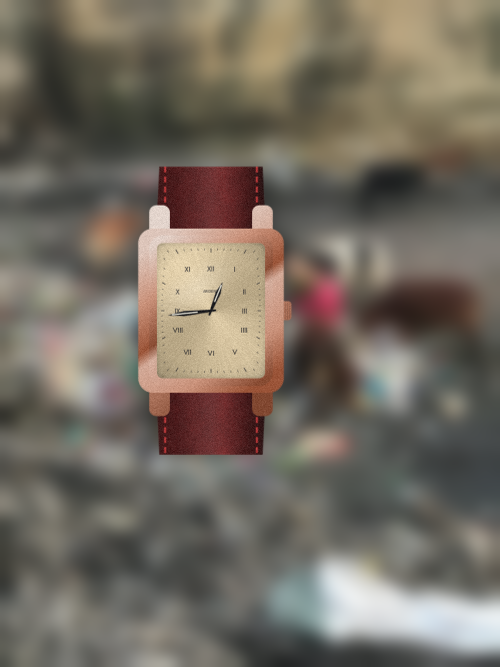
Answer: 12.44
